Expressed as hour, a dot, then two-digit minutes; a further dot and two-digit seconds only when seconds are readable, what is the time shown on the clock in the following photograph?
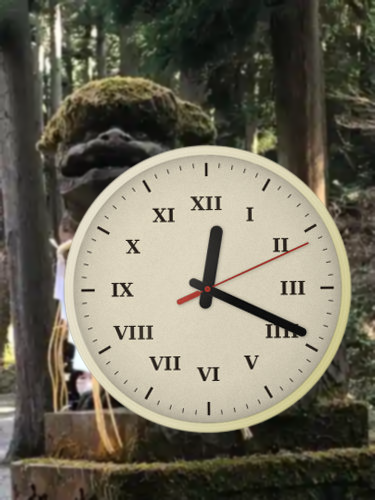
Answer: 12.19.11
